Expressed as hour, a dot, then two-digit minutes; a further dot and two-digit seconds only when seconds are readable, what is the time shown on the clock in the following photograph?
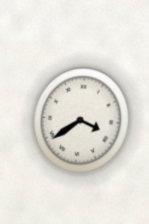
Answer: 3.39
